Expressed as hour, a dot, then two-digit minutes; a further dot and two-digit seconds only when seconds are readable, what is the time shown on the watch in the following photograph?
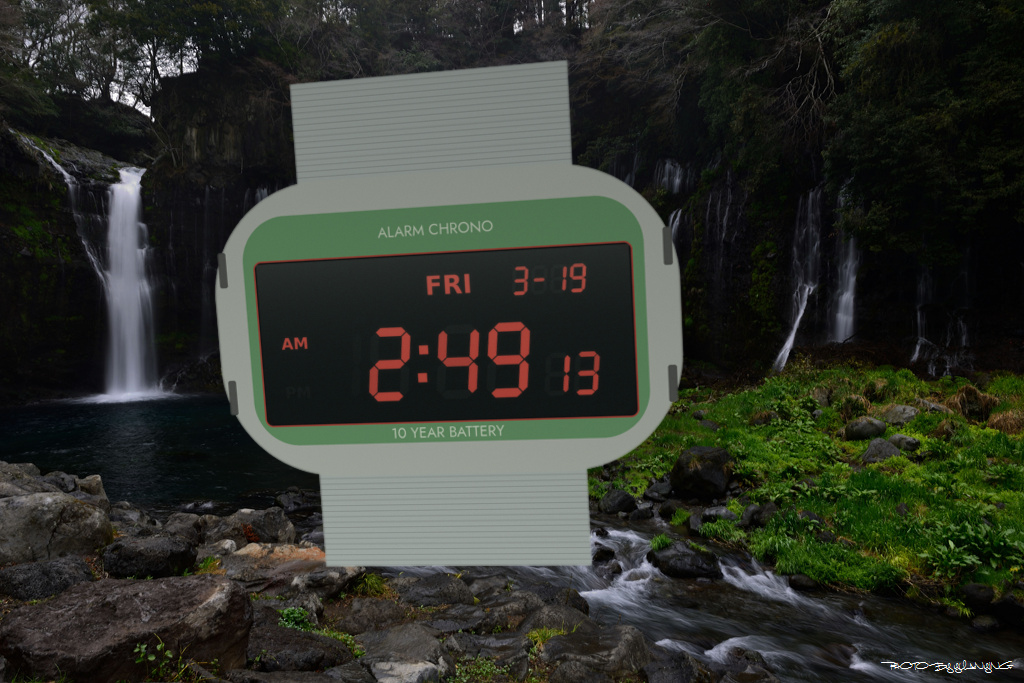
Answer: 2.49.13
